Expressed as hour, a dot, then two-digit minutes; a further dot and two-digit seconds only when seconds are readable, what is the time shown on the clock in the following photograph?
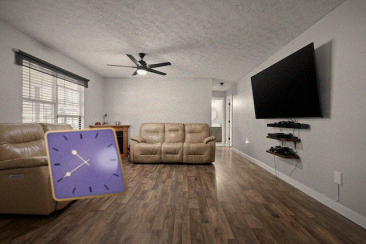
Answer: 10.40
